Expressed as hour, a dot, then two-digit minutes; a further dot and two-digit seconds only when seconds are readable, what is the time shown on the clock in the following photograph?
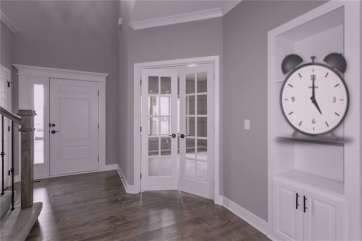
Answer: 5.00
